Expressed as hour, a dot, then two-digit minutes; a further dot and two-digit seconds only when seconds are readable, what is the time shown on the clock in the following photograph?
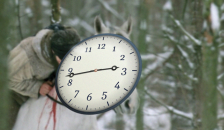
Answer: 2.43
